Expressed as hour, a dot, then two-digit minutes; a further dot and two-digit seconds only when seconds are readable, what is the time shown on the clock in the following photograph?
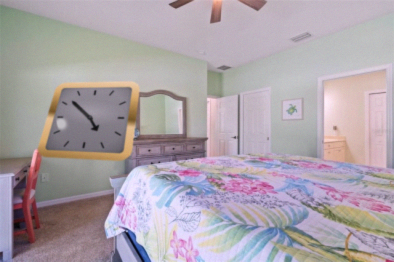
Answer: 4.52
